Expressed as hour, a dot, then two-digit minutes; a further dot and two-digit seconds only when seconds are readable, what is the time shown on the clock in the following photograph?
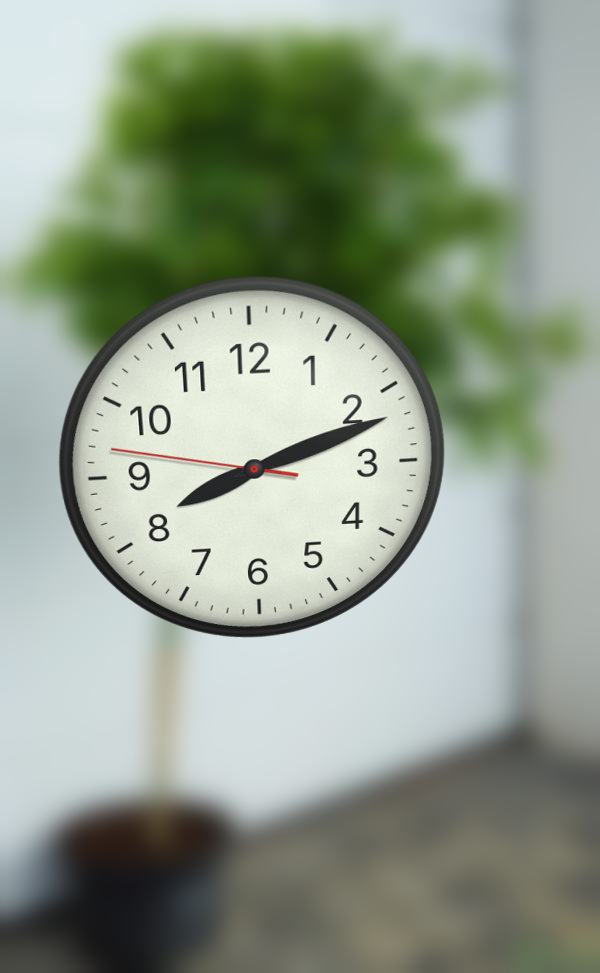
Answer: 8.11.47
